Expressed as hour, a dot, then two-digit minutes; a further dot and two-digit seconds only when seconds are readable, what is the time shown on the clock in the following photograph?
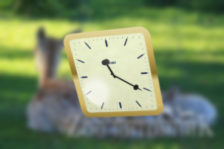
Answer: 11.21
